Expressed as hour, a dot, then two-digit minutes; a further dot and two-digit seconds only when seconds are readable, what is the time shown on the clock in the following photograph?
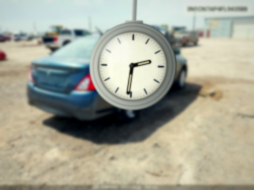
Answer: 2.31
